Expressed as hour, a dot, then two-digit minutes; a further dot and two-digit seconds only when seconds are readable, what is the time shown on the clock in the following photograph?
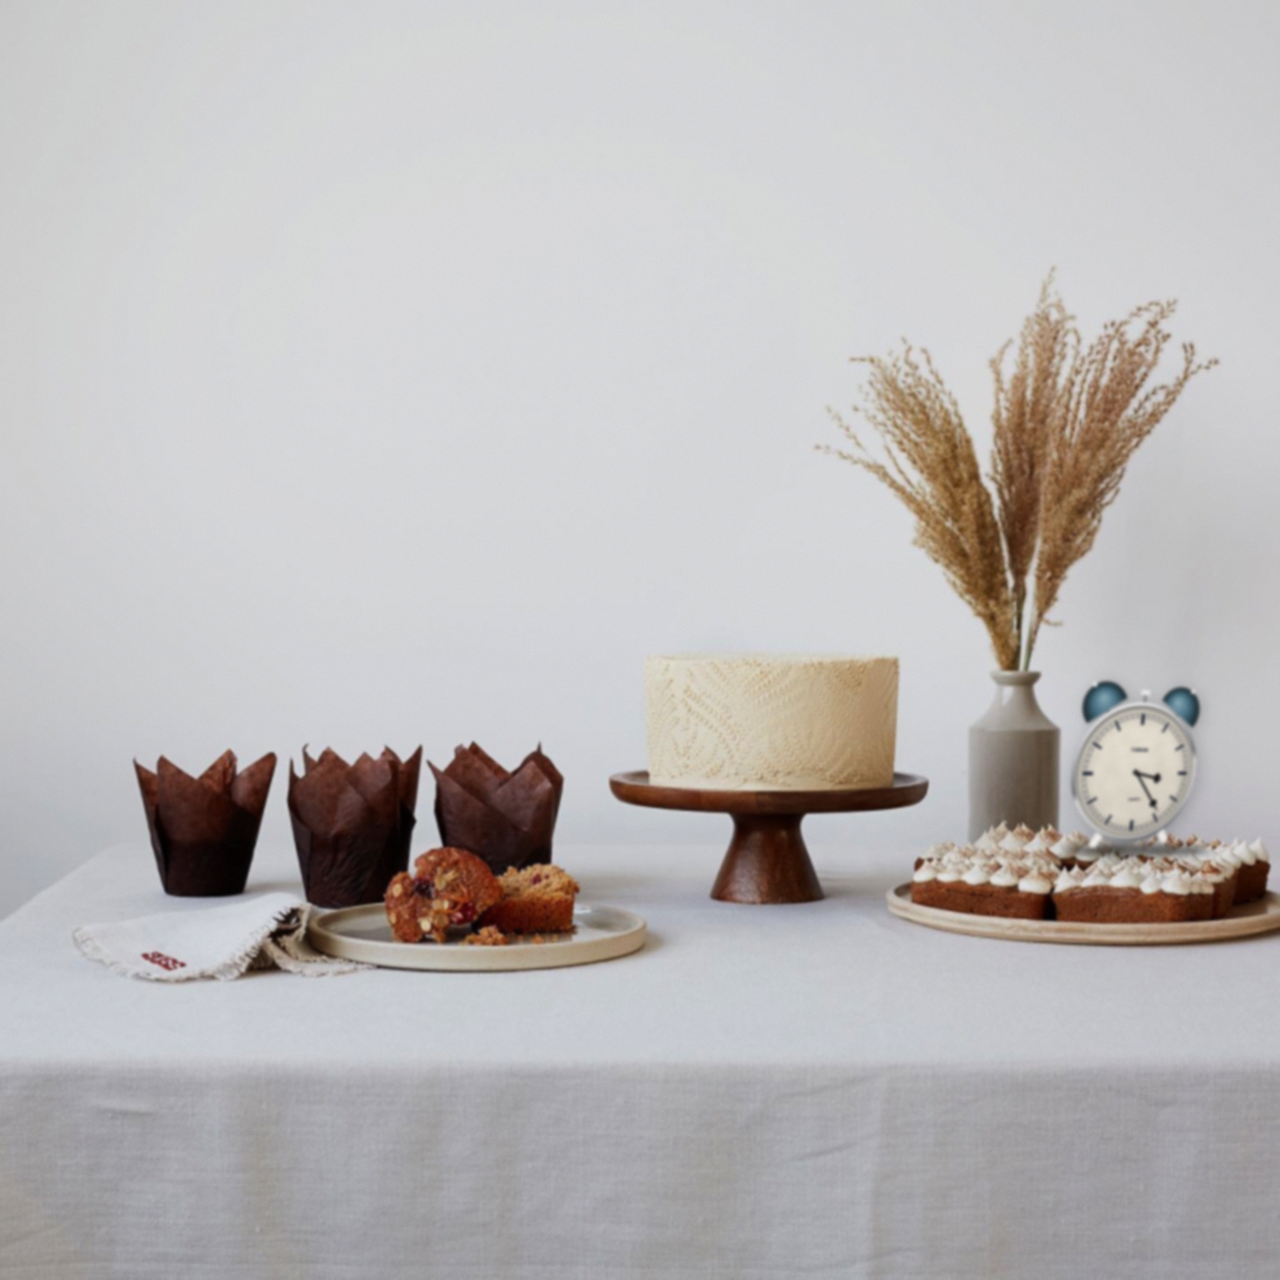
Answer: 3.24
